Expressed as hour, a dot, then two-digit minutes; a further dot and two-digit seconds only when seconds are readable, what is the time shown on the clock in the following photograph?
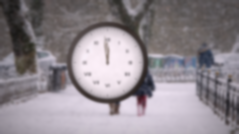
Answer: 11.59
